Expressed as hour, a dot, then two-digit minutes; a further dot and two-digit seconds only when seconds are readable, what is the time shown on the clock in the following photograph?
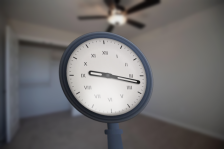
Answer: 9.17
